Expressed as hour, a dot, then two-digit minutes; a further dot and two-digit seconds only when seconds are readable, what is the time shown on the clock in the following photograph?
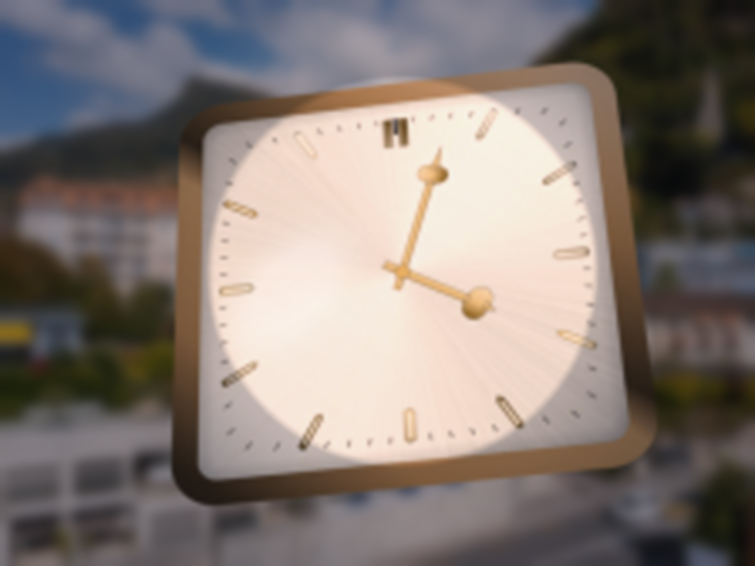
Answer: 4.03
